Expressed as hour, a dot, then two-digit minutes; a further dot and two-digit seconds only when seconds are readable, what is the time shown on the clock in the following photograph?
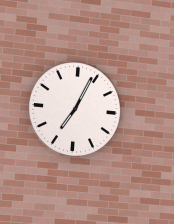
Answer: 7.04
